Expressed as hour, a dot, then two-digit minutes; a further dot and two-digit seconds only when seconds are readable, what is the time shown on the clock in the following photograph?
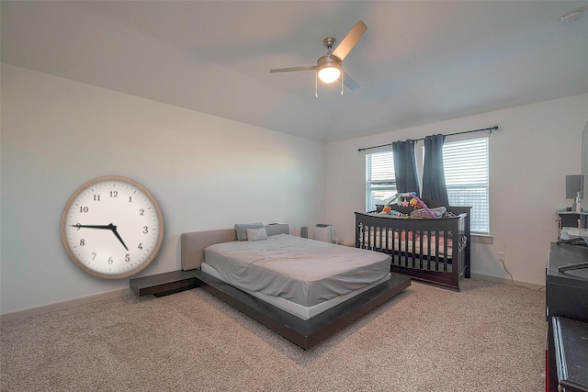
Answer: 4.45
